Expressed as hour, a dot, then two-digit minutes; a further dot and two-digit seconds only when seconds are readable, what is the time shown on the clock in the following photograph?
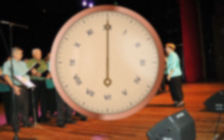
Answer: 6.00
